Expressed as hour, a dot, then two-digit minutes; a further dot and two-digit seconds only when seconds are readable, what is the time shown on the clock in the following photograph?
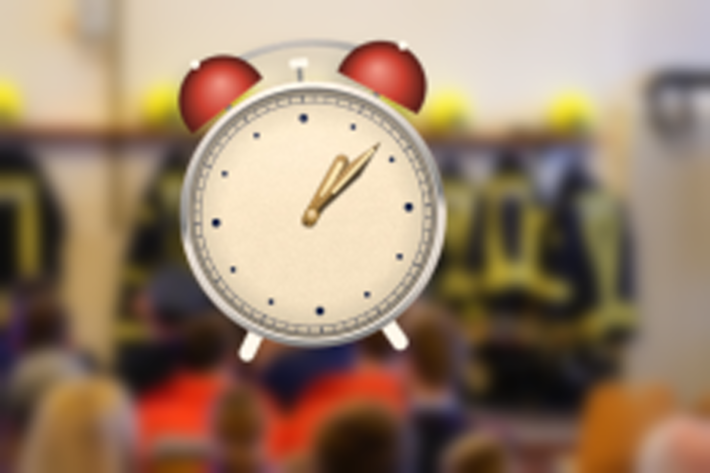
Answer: 1.08
